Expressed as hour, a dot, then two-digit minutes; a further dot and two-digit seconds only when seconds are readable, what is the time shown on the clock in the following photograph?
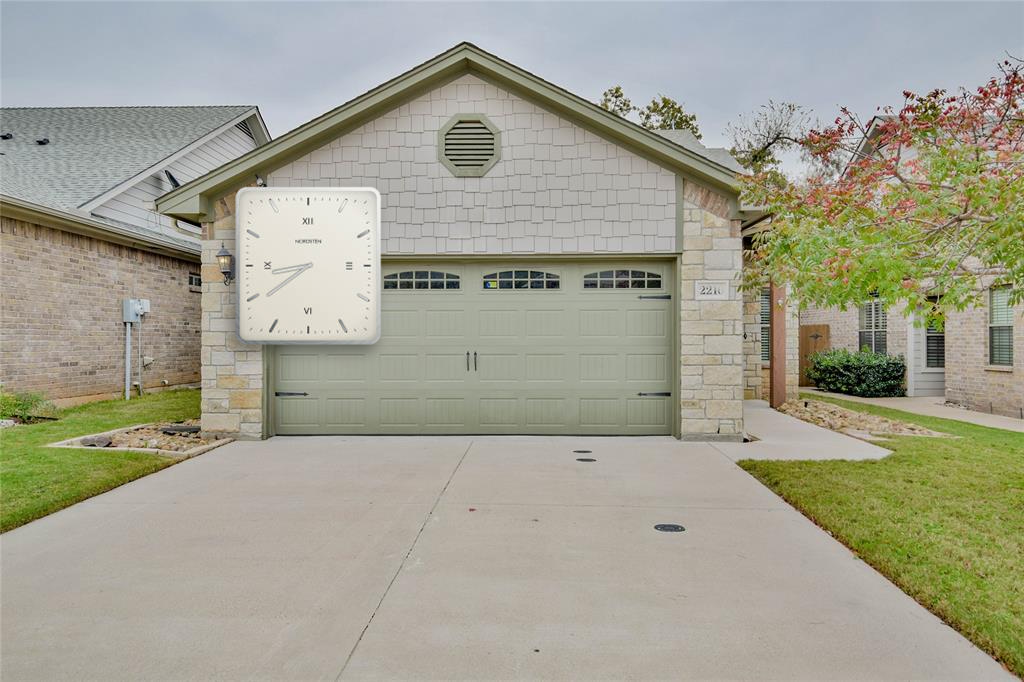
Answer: 8.39
